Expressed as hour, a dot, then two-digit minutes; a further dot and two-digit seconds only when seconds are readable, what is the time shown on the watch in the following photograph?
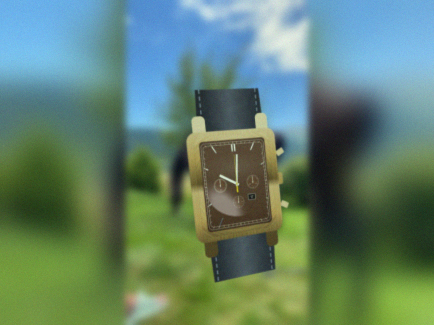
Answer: 10.01
